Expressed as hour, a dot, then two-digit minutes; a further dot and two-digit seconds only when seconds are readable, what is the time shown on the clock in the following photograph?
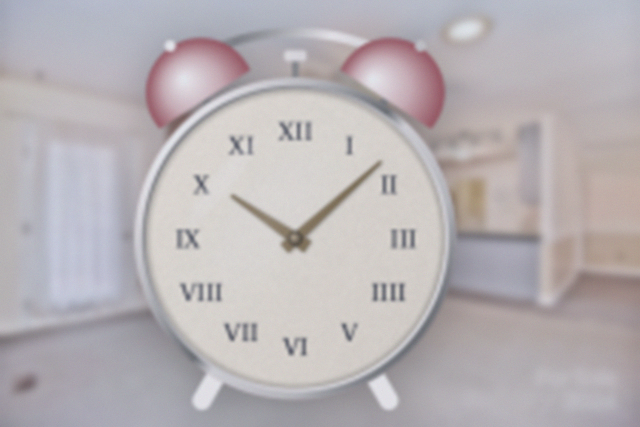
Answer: 10.08
